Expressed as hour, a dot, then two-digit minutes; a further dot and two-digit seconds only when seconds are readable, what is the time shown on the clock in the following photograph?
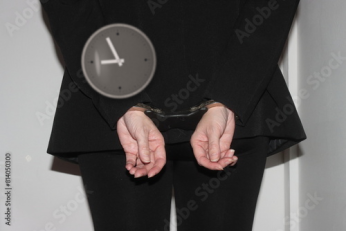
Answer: 8.56
